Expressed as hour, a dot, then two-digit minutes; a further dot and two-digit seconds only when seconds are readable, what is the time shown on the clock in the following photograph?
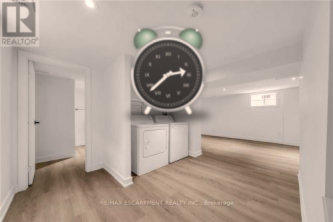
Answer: 2.38
